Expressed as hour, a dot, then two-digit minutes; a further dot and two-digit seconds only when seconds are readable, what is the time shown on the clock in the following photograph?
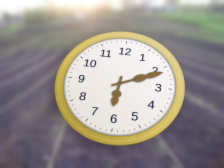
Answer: 6.11
